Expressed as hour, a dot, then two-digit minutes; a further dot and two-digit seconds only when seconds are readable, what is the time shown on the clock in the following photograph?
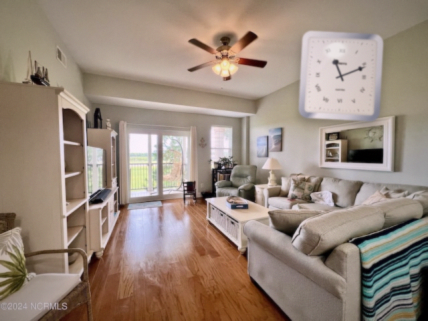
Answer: 11.11
